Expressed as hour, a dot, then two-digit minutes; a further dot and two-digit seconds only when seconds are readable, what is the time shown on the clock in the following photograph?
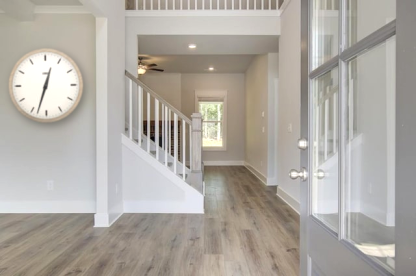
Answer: 12.33
